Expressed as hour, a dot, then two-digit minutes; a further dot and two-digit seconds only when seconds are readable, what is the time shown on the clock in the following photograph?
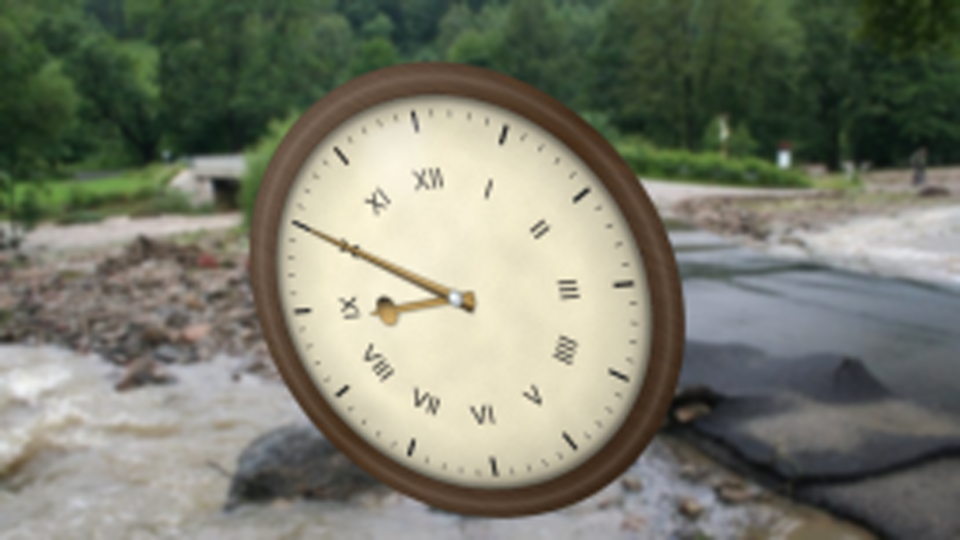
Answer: 8.50
